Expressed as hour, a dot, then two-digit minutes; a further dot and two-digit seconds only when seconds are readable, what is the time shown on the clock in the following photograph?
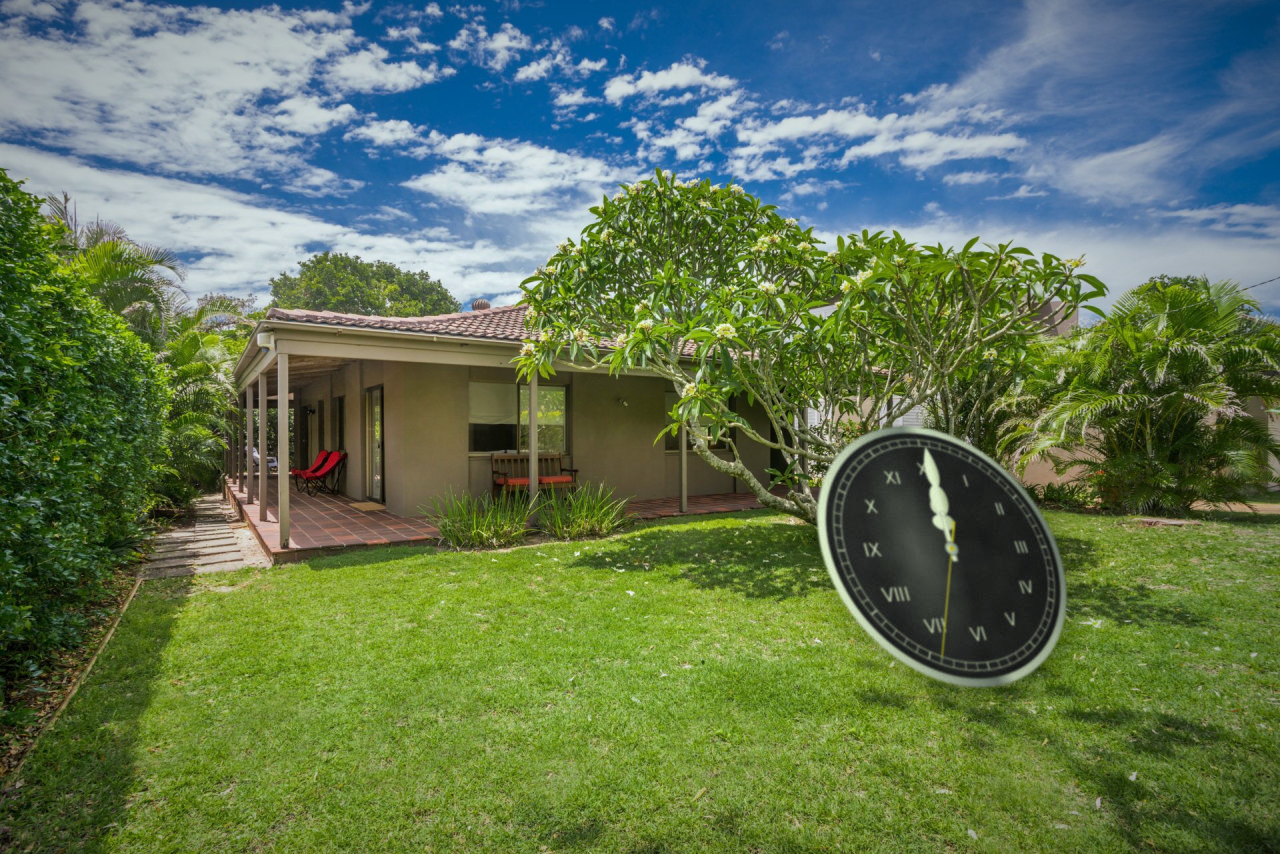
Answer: 12.00.34
